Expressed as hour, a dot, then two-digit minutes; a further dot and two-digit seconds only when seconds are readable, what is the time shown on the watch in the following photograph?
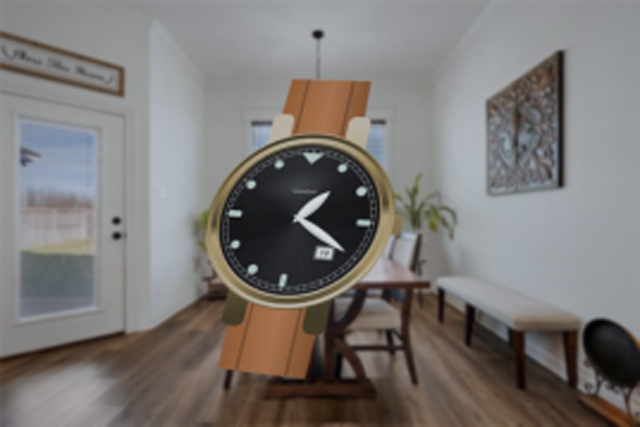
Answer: 1.20
